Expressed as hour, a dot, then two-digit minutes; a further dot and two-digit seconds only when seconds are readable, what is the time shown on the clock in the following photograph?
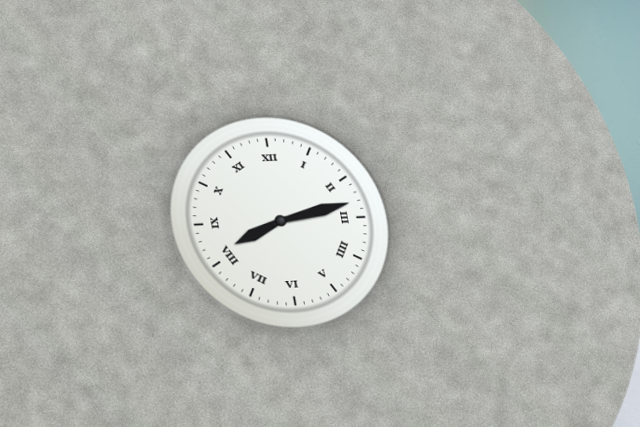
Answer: 8.13
